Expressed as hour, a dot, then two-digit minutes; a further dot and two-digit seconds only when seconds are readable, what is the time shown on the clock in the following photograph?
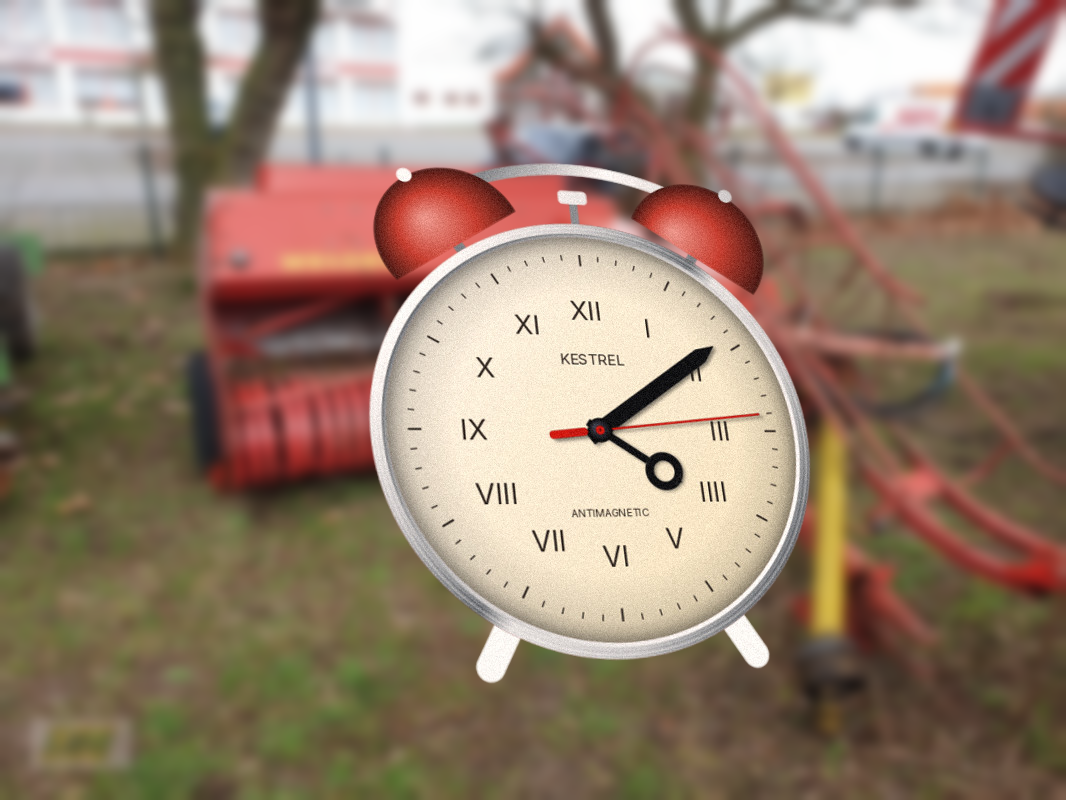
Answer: 4.09.14
